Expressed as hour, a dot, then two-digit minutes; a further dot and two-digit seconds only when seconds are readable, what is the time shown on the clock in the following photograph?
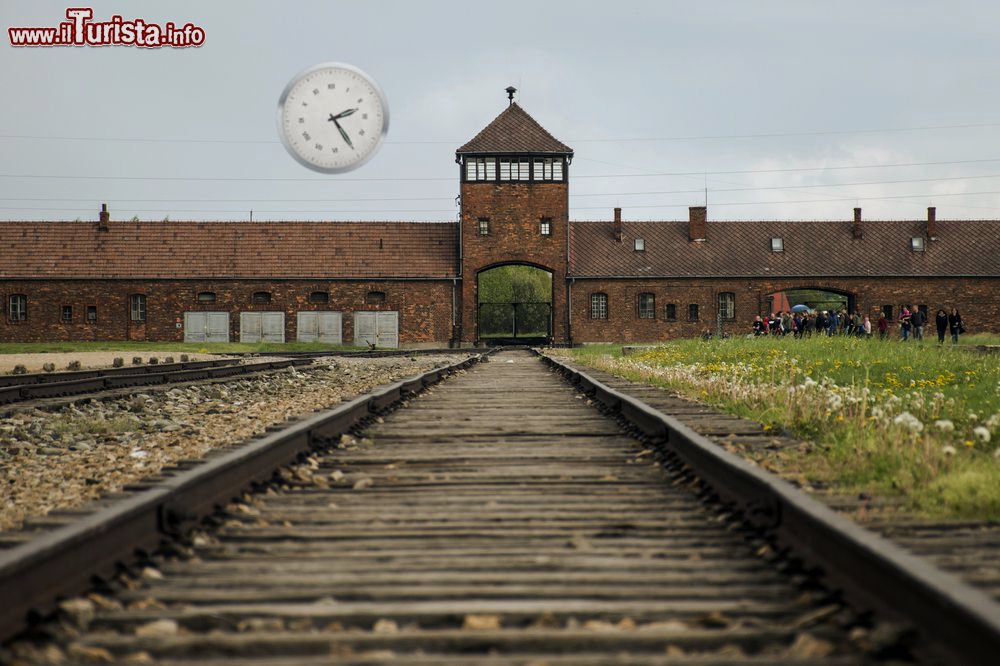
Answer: 2.25
